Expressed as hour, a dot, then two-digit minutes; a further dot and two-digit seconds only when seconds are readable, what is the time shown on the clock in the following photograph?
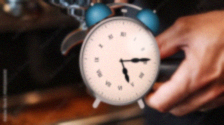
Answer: 5.14
